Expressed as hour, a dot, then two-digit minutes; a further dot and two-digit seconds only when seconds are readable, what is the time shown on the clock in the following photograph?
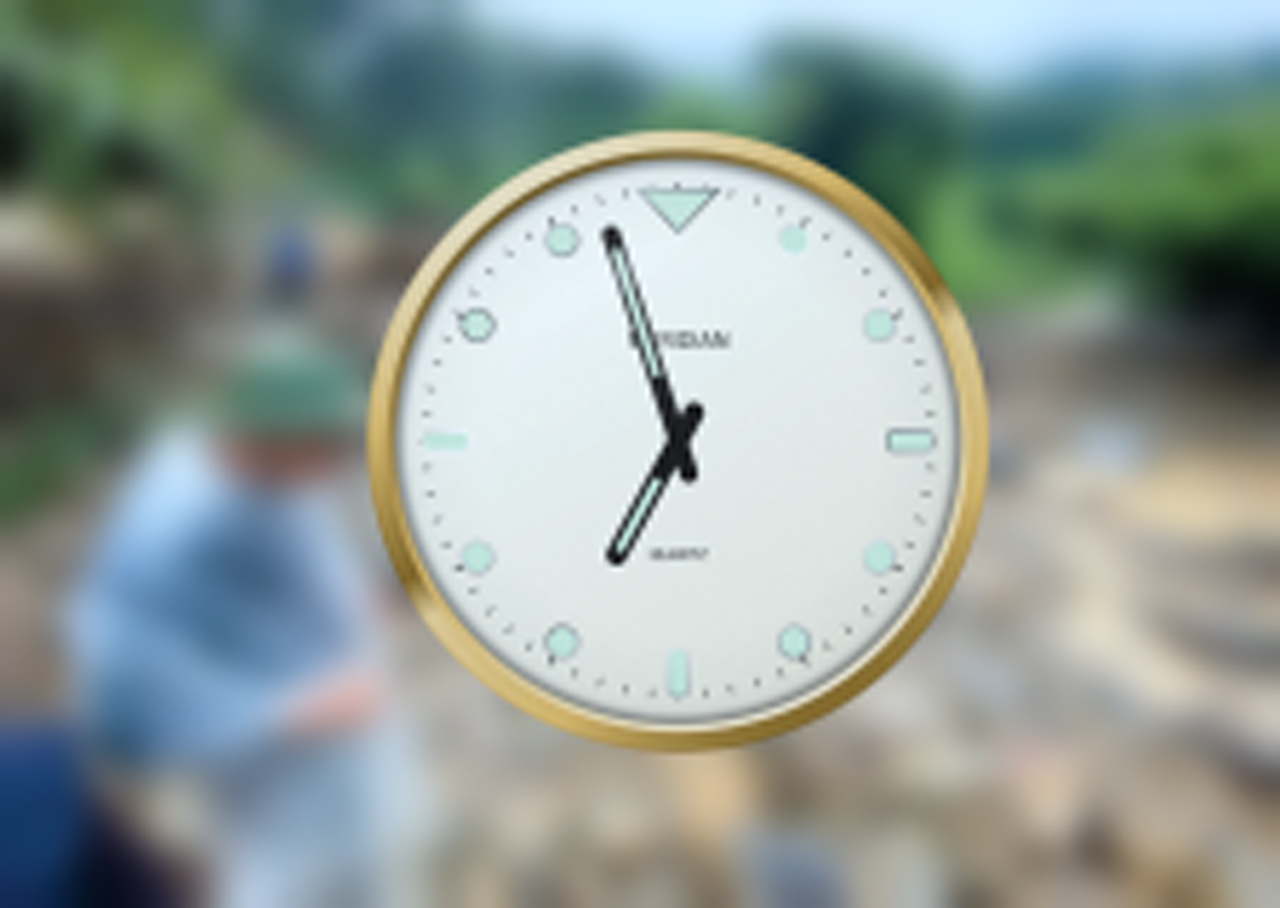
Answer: 6.57
